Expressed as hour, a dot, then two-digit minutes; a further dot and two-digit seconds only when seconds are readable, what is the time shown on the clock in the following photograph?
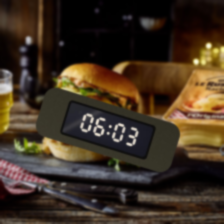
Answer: 6.03
